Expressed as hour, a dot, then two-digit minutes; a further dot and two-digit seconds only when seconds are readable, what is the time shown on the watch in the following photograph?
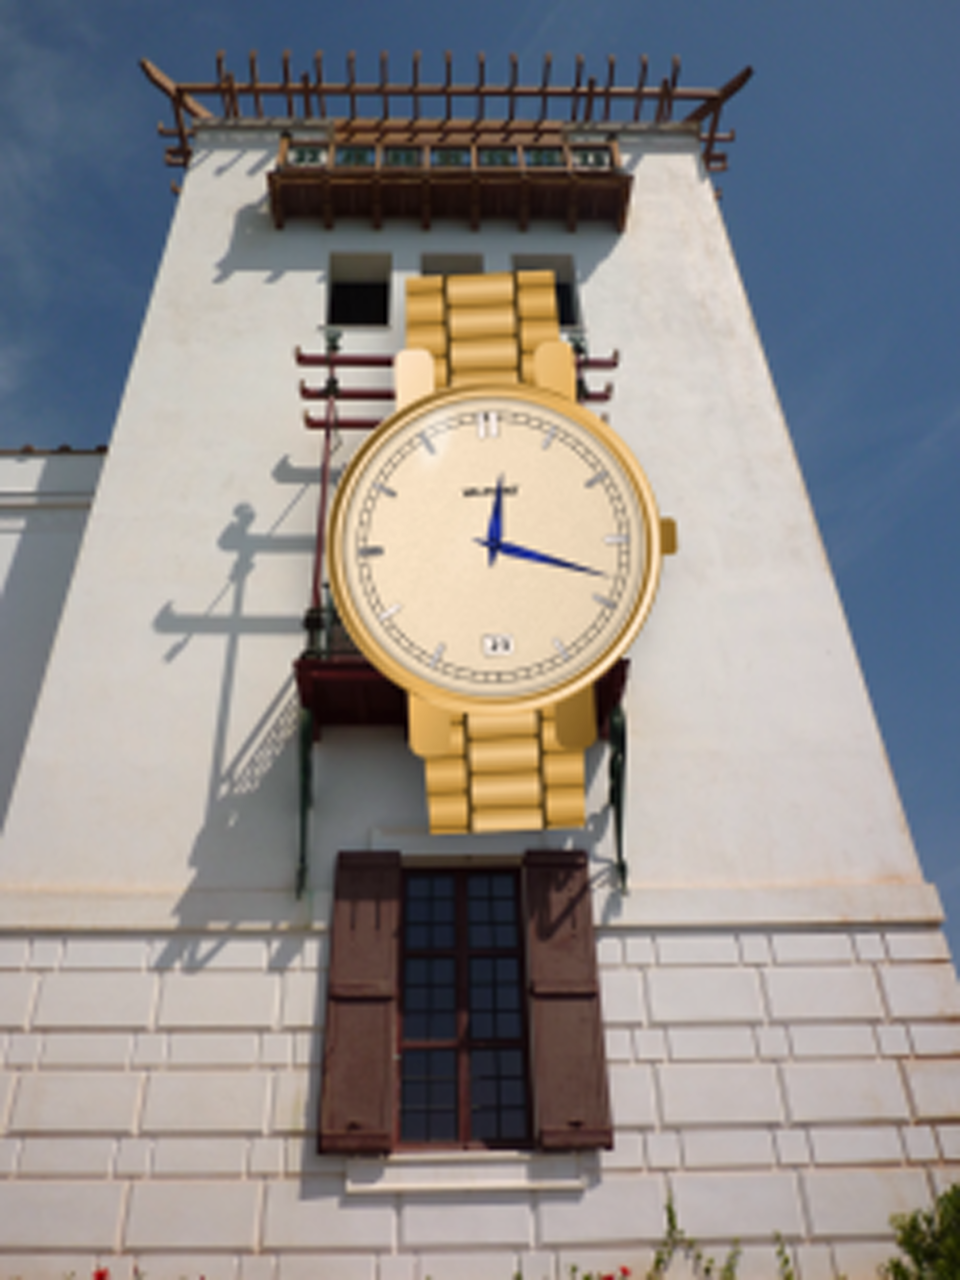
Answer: 12.18
